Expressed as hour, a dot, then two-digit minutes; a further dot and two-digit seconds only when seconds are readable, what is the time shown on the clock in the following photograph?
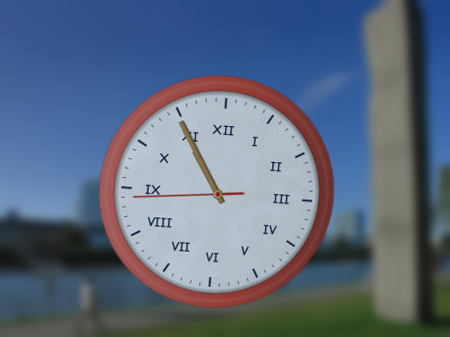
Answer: 10.54.44
